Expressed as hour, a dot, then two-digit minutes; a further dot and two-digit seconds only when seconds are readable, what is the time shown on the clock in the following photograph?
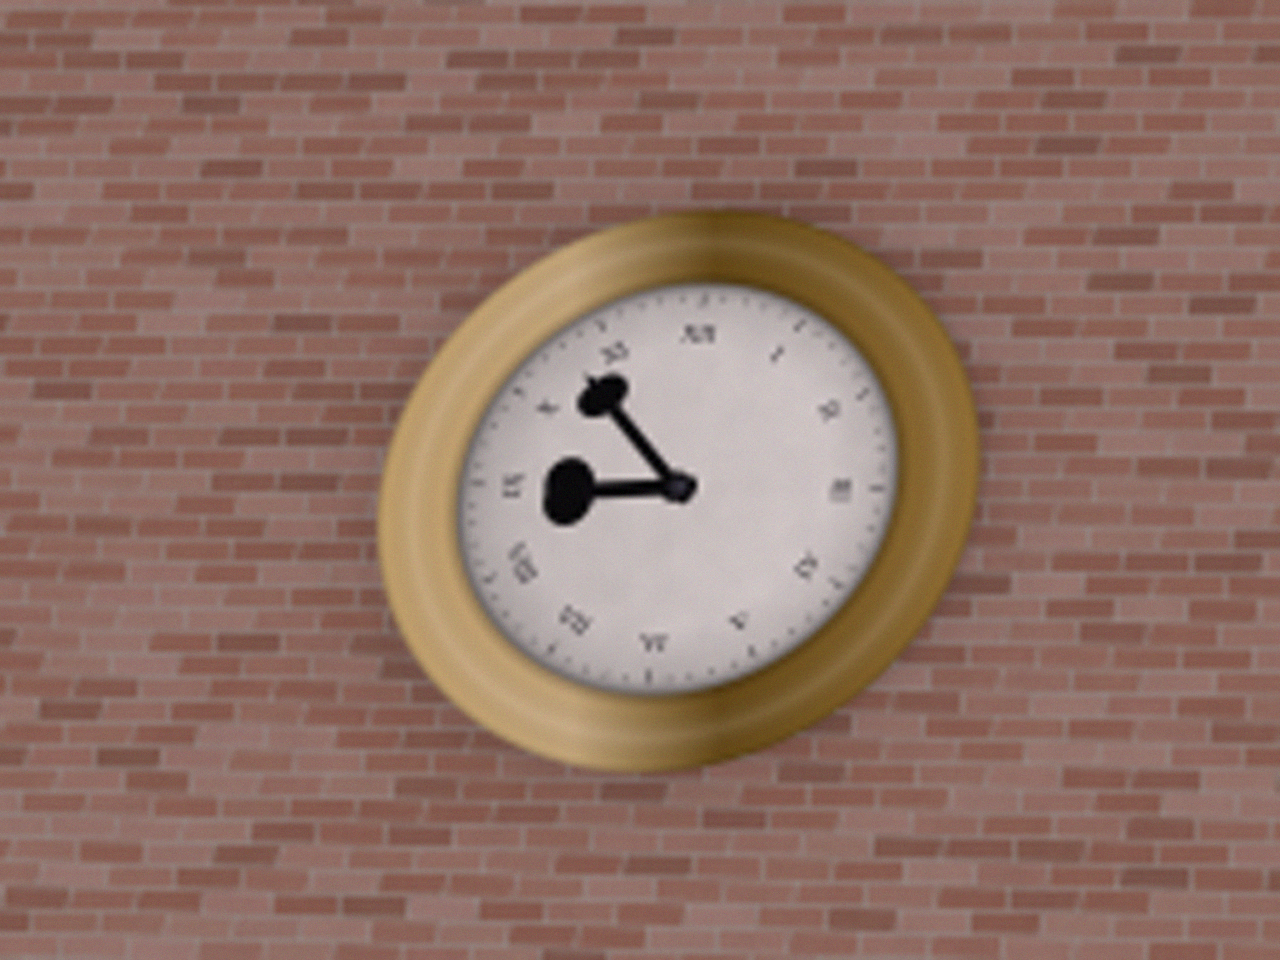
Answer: 8.53
